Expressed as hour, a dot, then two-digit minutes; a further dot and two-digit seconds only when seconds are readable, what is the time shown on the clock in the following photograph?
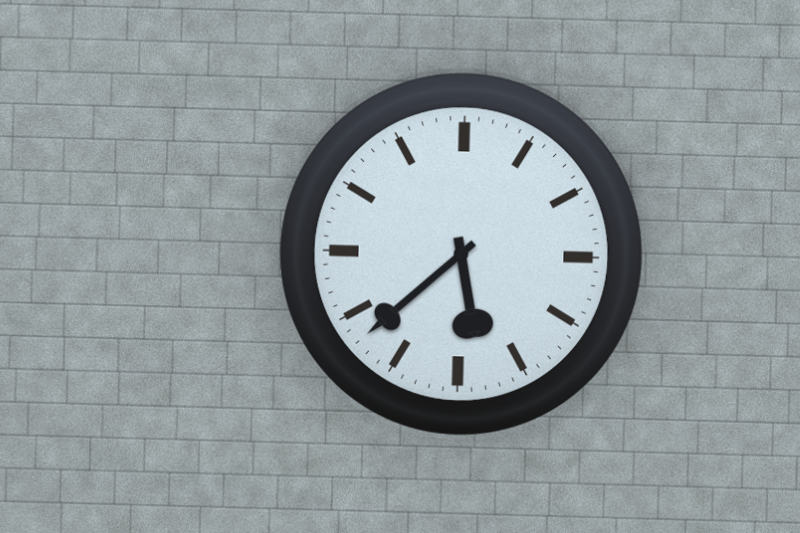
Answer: 5.38
